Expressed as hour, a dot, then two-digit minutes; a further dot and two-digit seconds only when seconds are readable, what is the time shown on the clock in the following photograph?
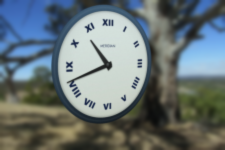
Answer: 10.42
